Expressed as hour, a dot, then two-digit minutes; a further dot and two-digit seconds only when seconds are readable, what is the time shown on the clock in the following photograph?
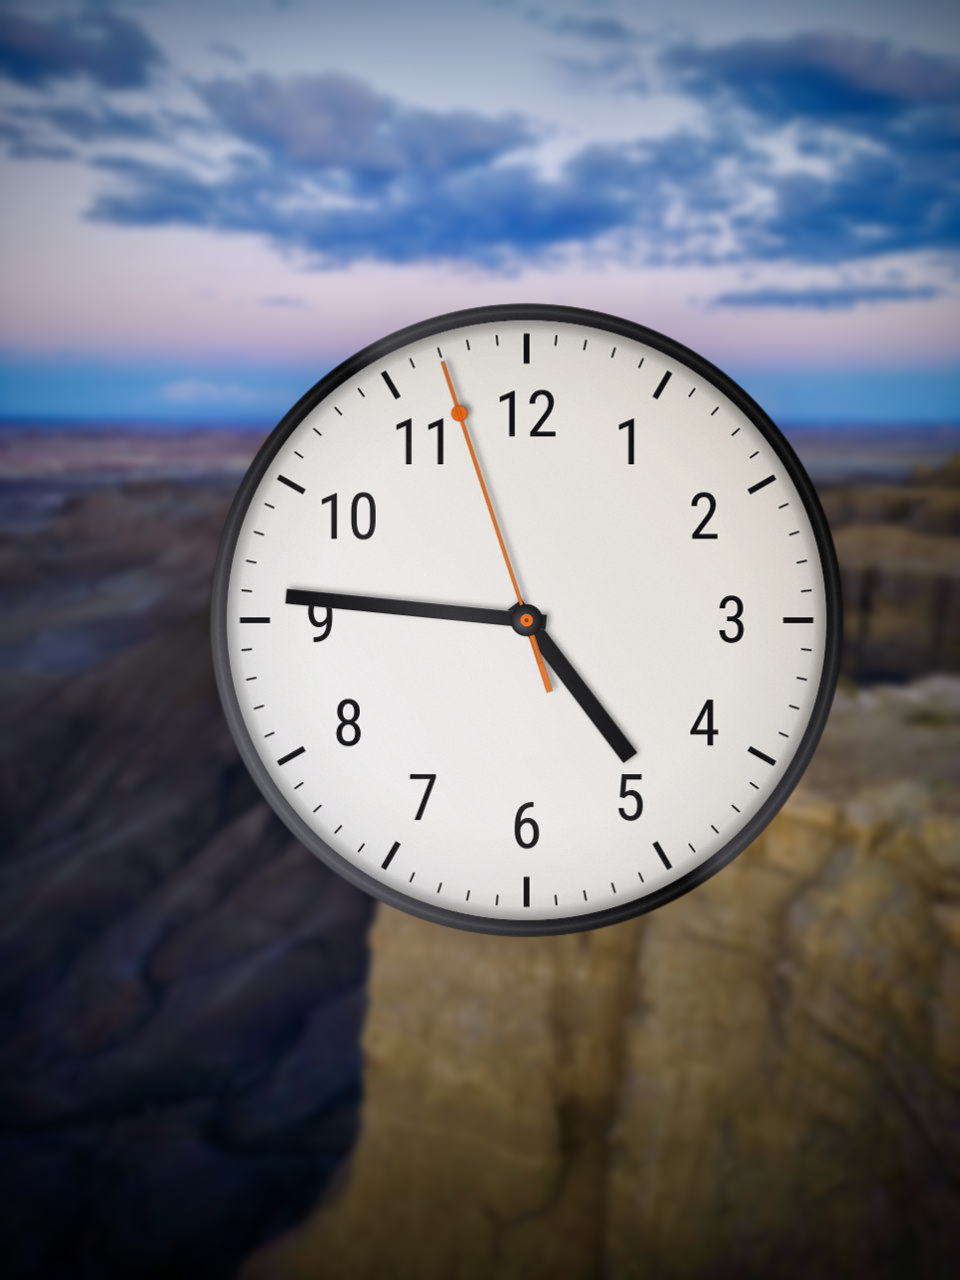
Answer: 4.45.57
